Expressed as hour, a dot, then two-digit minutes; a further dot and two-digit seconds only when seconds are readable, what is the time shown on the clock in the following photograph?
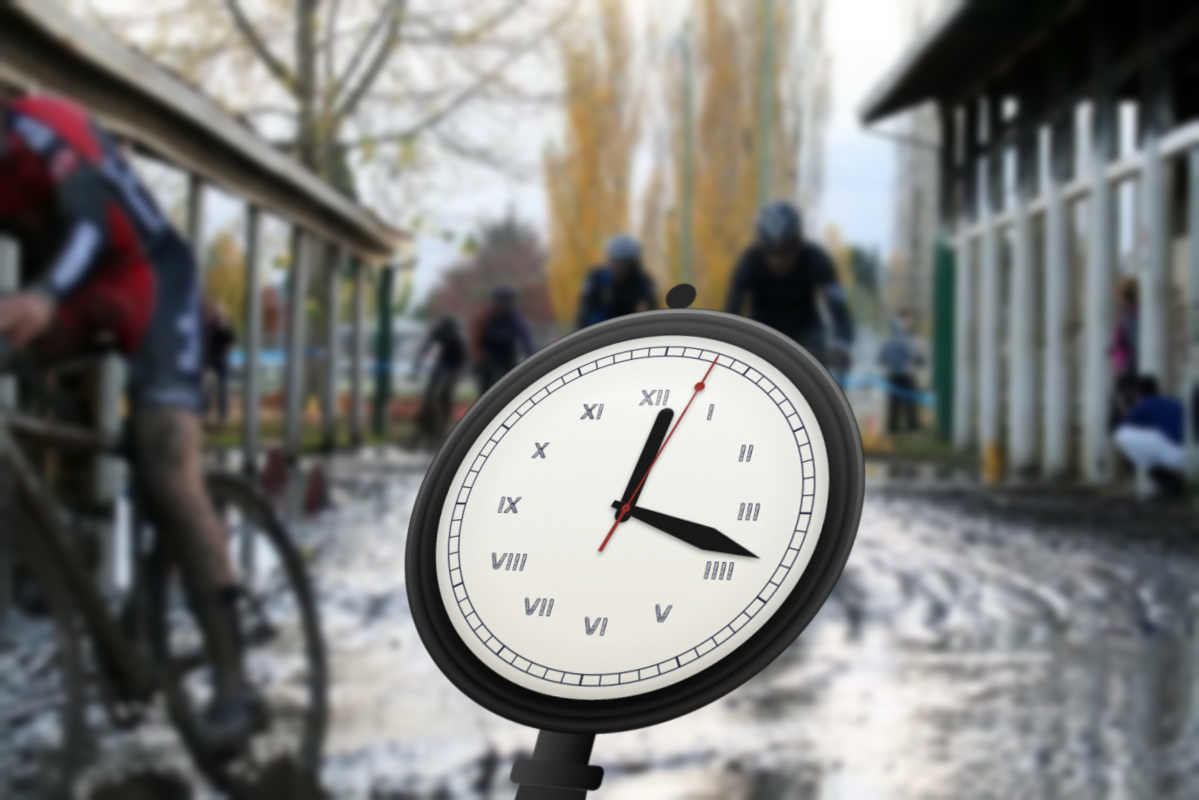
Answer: 12.18.03
